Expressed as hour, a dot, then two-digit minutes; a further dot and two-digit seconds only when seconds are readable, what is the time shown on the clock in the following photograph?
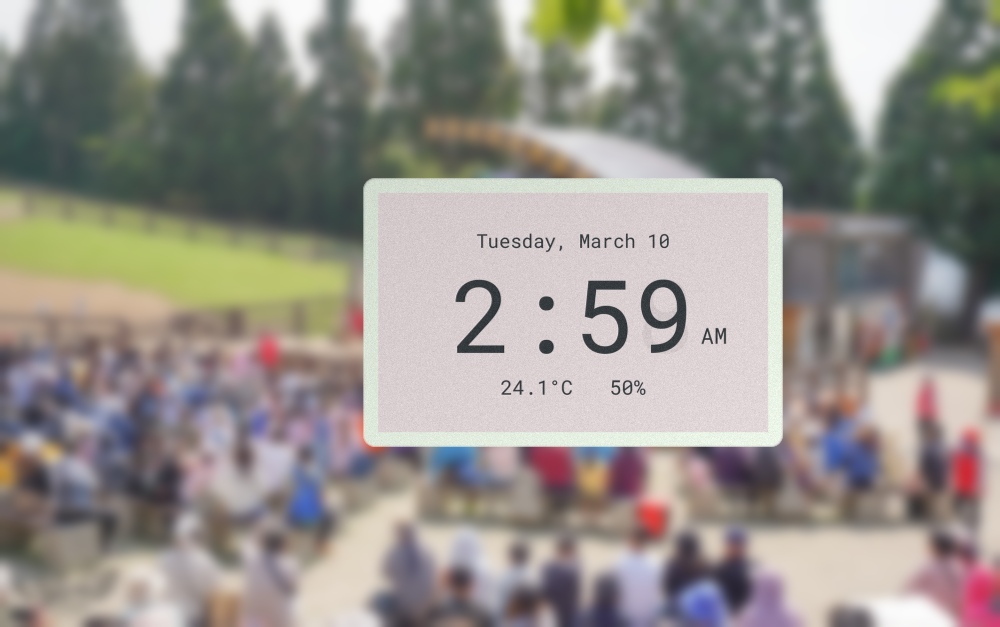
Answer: 2.59
